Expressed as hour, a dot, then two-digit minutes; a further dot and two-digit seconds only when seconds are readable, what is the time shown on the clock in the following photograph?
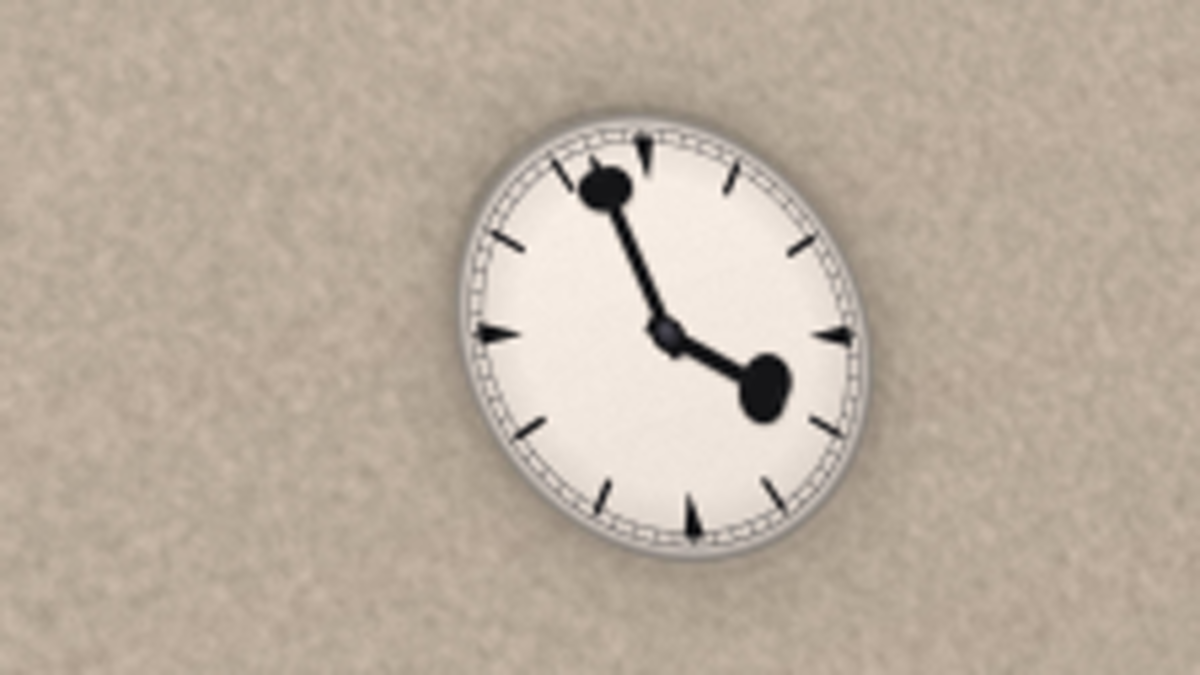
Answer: 3.57
